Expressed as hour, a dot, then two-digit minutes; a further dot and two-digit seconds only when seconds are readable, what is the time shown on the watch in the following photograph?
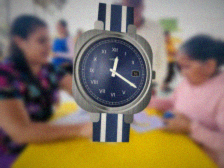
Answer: 12.20
